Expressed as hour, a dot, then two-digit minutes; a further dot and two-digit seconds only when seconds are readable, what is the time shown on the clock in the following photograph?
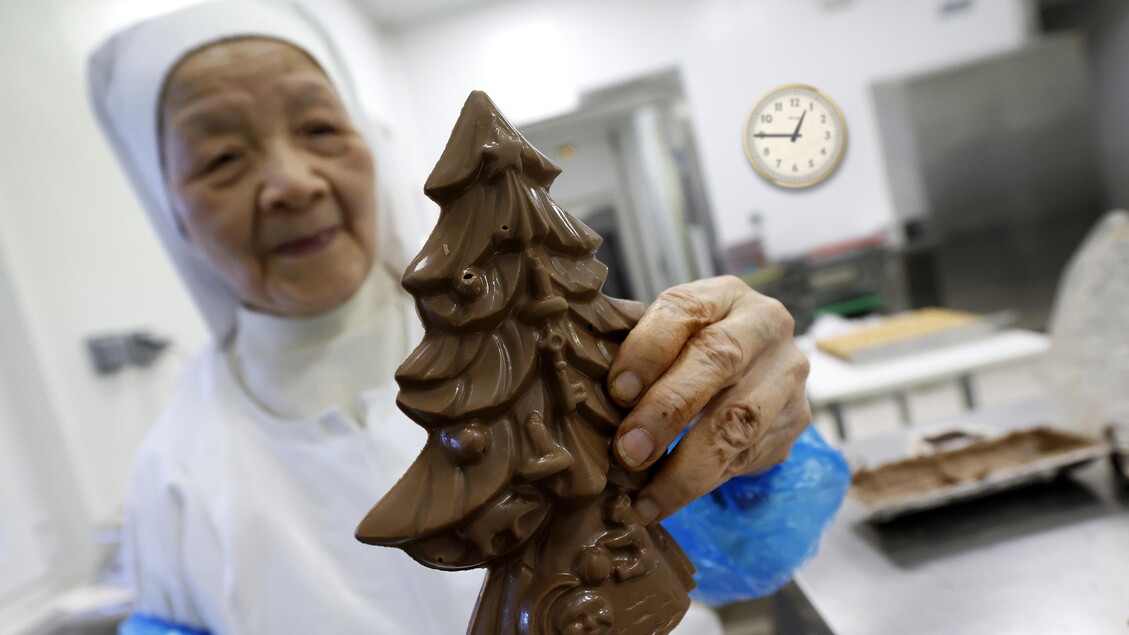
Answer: 12.45
